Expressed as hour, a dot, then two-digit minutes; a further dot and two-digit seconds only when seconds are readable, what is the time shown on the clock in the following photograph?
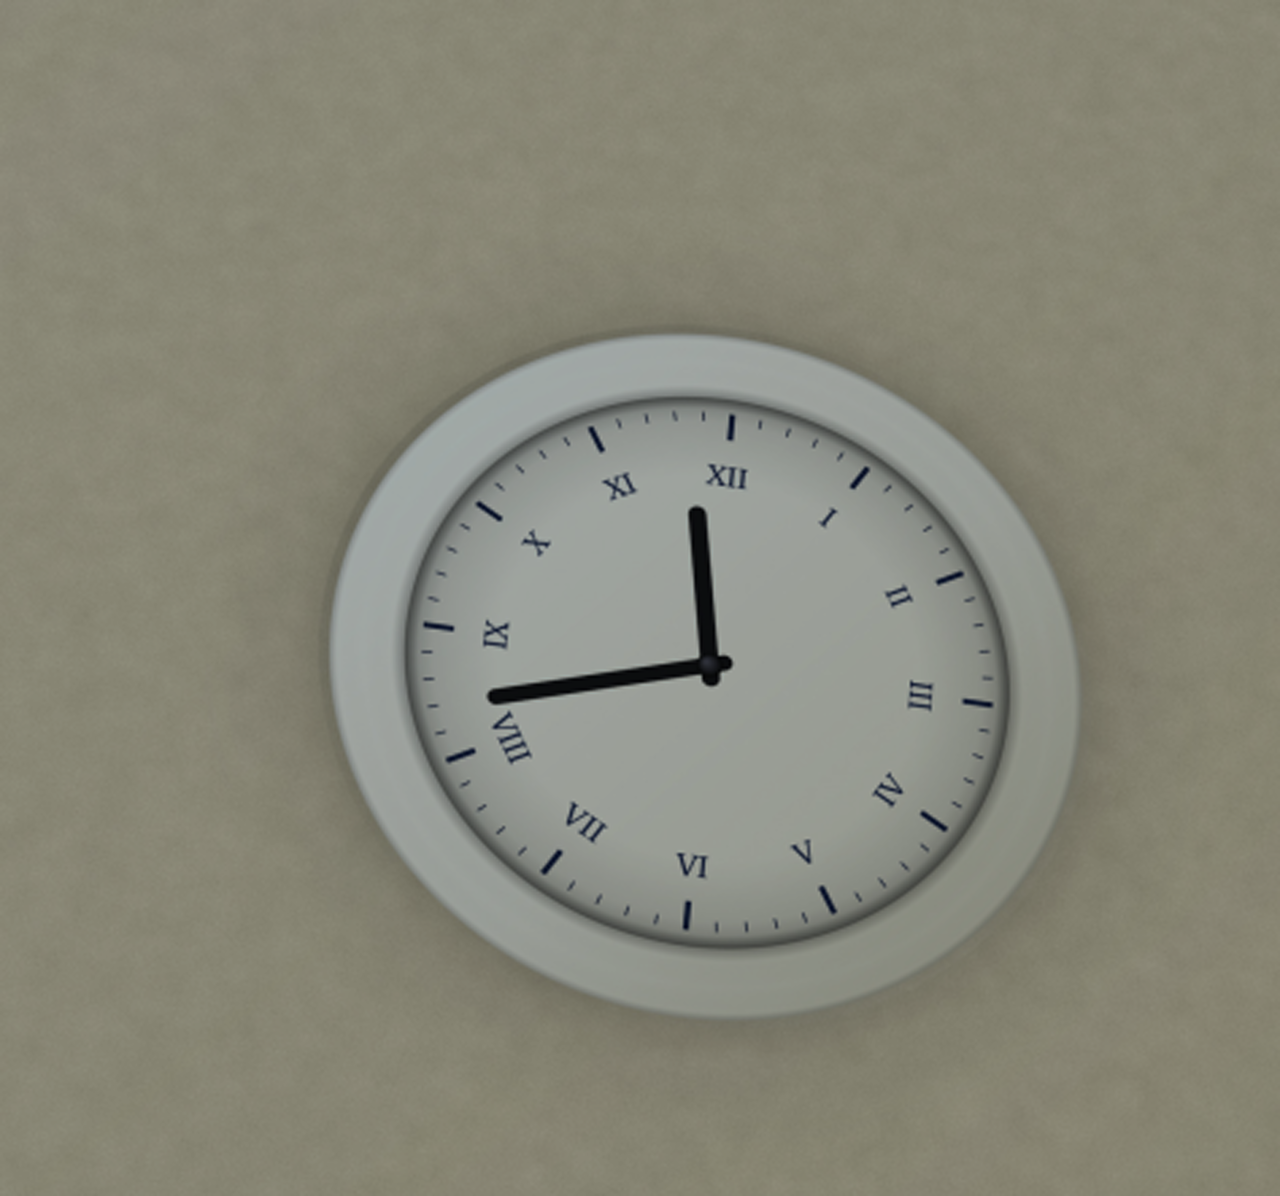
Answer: 11.42
